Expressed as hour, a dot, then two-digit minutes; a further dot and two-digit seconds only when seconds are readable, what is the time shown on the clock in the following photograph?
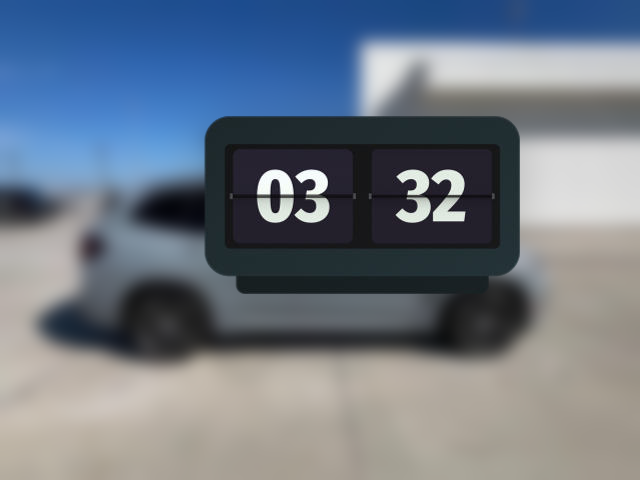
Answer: 3.32
